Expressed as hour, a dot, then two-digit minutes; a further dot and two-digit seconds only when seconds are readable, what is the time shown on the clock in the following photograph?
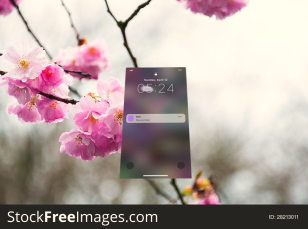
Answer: 5.24
